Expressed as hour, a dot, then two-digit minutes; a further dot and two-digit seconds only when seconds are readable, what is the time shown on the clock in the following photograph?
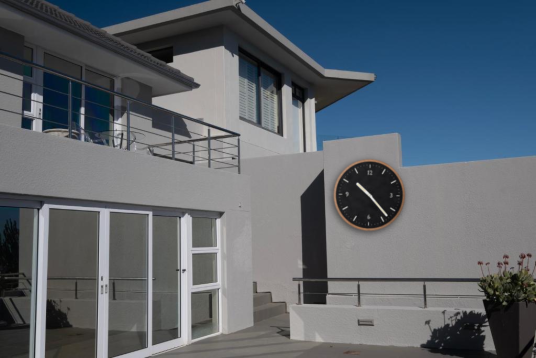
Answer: 10.23
